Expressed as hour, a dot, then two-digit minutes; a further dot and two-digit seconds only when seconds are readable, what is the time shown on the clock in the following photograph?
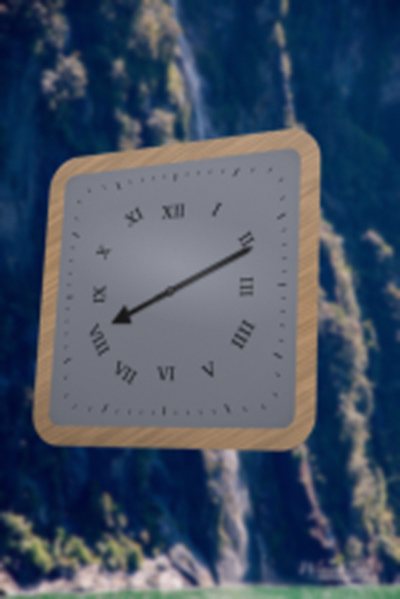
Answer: 8.11
